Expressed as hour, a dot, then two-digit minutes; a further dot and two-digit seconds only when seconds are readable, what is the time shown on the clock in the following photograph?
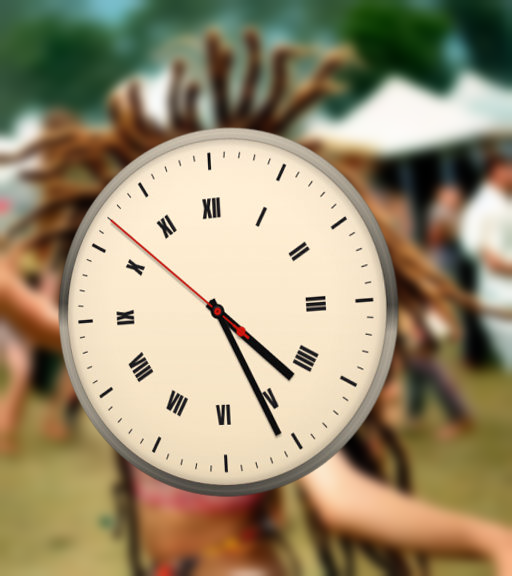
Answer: 4.25.52
